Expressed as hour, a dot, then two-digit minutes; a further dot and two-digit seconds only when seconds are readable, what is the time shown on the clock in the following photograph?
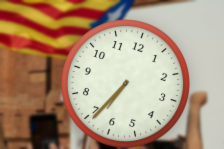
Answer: 6.34
